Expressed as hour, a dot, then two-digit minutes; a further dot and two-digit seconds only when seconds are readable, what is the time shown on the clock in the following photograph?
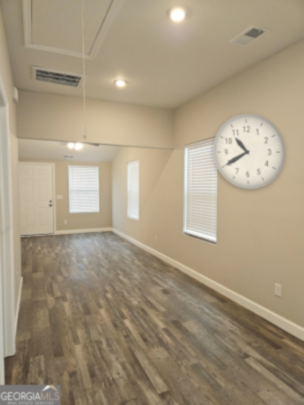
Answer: 10.40
